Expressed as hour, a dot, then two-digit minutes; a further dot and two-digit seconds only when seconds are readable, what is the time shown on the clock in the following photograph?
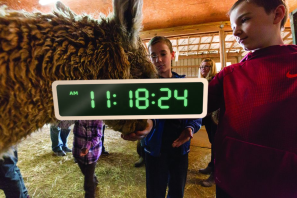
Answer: 11.18.24
